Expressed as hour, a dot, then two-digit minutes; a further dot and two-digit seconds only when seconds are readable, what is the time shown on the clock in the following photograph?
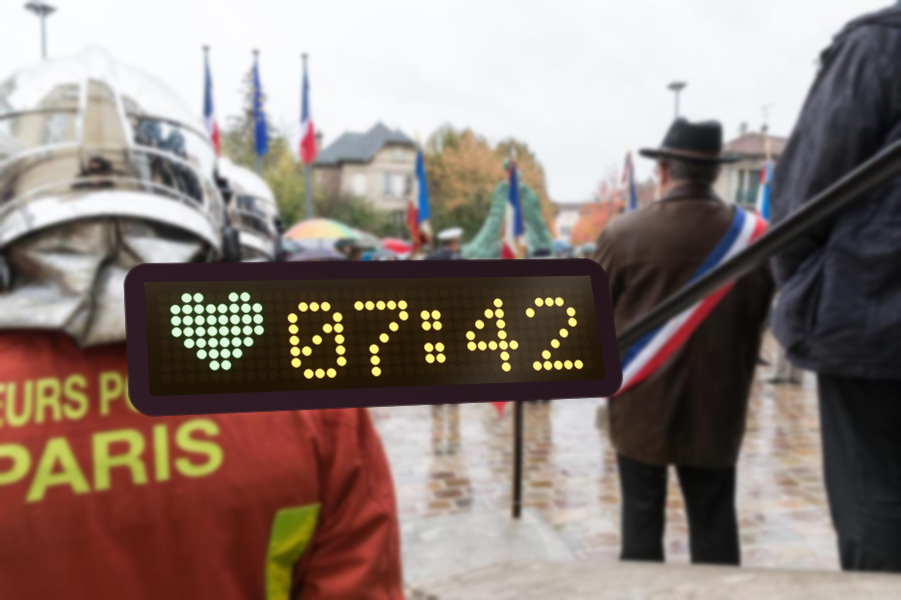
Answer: 7.42
